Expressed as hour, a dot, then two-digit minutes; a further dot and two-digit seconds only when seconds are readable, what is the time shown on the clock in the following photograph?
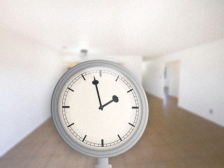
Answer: 1.58
